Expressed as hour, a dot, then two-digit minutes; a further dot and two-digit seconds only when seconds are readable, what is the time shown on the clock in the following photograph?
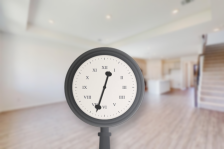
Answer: 12.33
